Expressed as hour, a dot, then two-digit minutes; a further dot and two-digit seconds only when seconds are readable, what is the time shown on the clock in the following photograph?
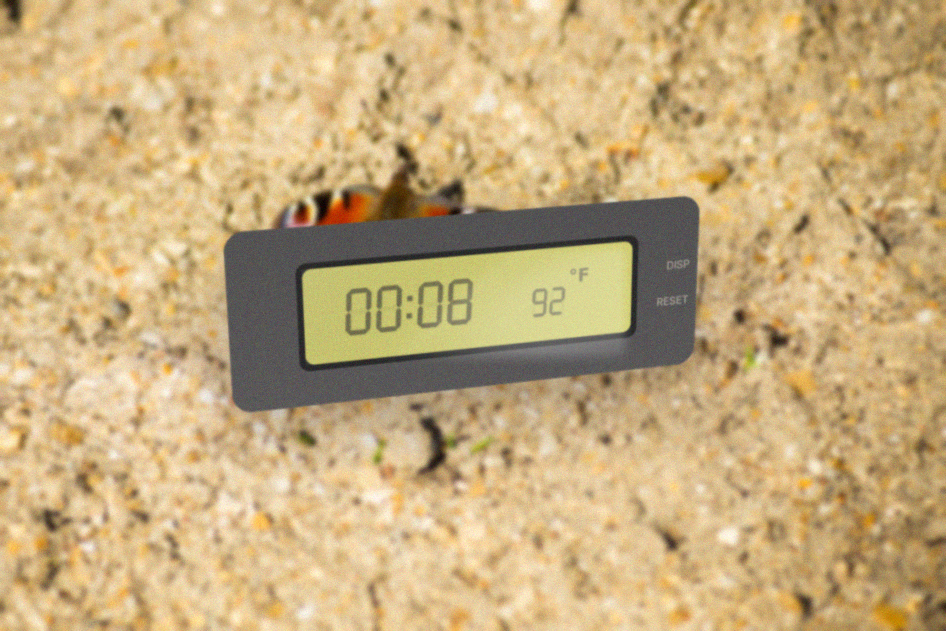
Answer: 0.08
